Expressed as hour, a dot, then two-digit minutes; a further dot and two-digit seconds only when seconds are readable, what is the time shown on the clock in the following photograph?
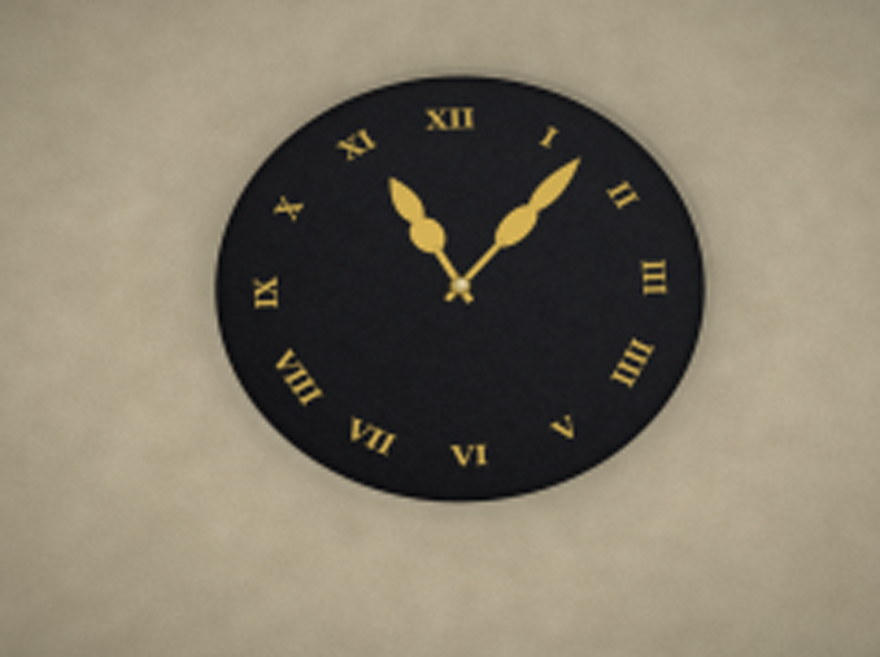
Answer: 11.07
